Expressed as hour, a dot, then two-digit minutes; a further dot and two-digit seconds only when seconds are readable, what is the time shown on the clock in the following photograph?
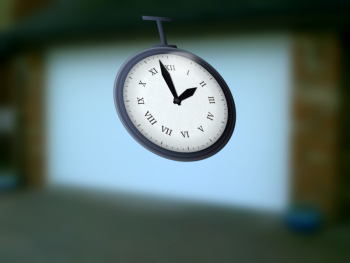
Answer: 1.58
